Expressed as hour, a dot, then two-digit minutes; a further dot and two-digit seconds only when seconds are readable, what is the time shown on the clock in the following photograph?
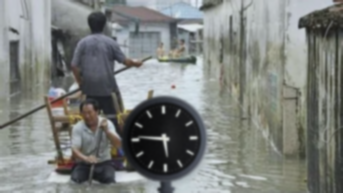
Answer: 5.46
